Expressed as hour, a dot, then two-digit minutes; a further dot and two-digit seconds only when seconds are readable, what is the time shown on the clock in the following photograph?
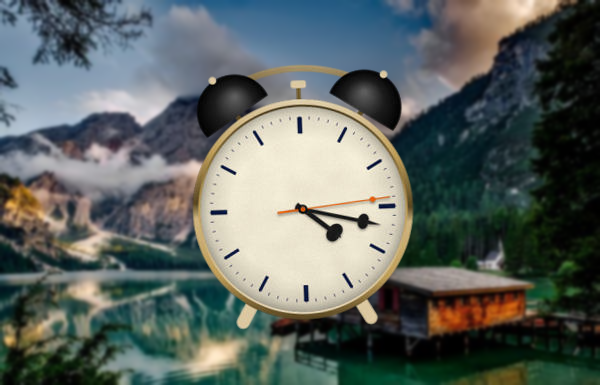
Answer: 4.17.14
